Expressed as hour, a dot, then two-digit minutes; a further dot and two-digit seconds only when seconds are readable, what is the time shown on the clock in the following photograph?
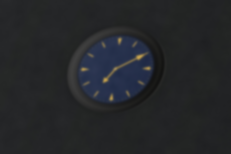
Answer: 7.10
